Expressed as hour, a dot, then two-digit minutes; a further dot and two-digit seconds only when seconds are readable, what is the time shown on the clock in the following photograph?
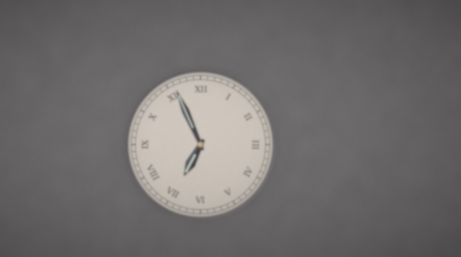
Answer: 6.56
